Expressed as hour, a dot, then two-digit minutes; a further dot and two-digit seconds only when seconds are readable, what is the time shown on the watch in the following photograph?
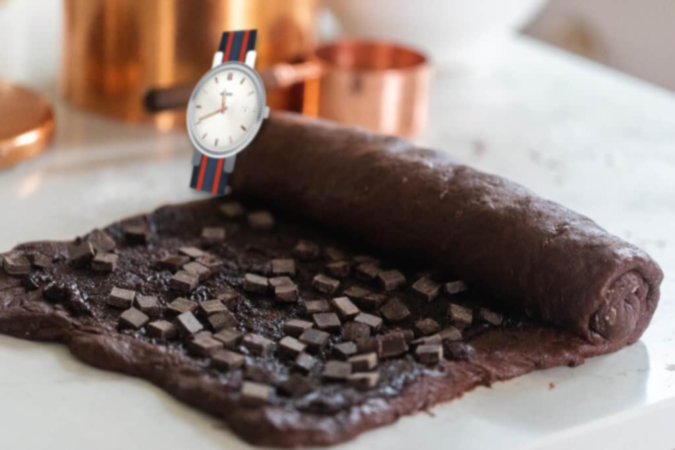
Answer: 11.41
